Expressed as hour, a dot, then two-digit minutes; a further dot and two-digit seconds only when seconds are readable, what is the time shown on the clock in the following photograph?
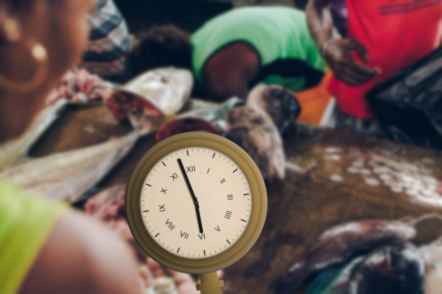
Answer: 5.58
